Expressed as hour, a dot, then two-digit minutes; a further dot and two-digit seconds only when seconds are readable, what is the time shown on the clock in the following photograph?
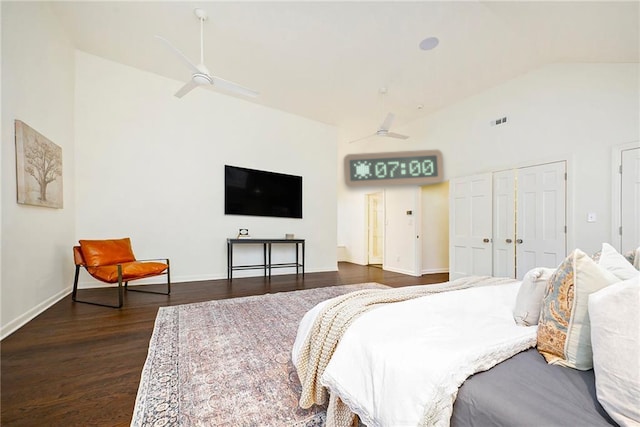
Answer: 7.00
